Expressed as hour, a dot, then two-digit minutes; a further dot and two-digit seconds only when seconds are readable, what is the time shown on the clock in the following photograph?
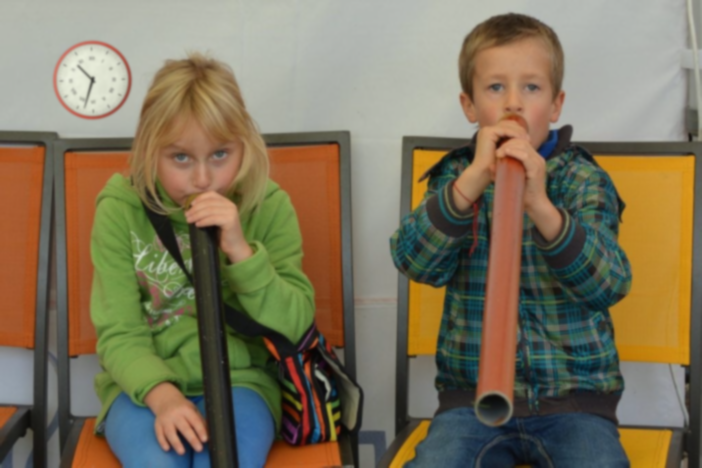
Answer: 10.33
